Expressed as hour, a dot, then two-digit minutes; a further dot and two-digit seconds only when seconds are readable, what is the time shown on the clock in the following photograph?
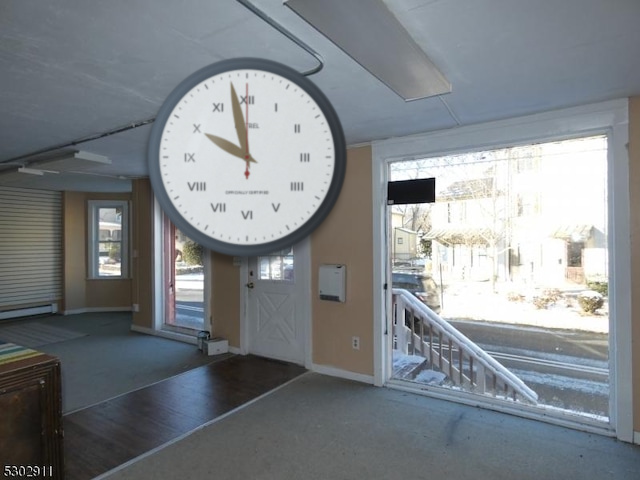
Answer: 9.58.00
